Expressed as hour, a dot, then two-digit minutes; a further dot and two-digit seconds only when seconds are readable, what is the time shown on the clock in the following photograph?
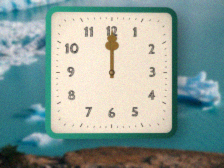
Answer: 12.00
